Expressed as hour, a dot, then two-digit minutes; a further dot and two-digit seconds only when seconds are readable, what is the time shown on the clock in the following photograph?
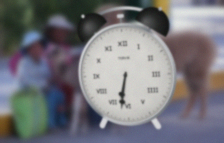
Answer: 6.32
